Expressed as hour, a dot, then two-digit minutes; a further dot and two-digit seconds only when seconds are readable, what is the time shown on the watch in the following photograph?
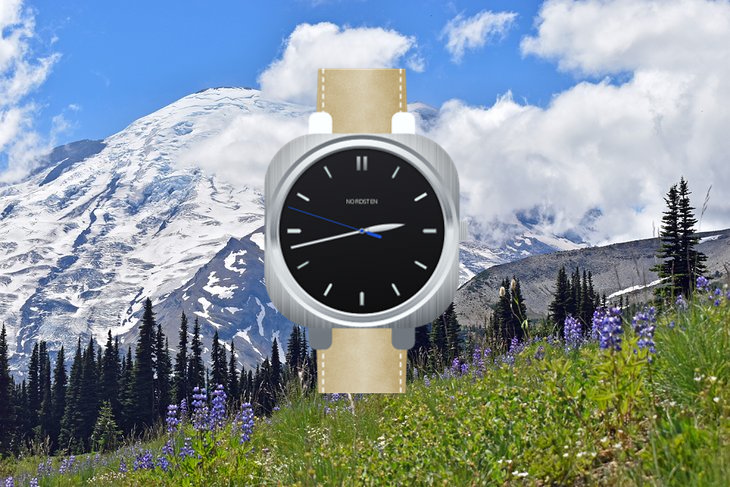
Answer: 2.42.48
